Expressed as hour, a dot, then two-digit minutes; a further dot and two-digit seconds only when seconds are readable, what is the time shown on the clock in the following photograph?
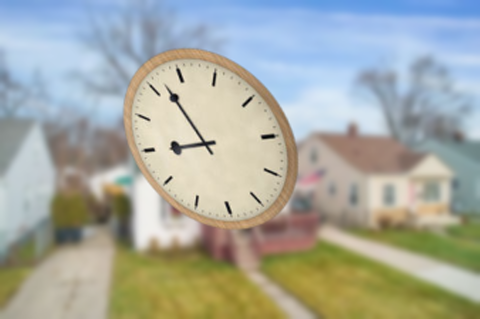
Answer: 8.57
